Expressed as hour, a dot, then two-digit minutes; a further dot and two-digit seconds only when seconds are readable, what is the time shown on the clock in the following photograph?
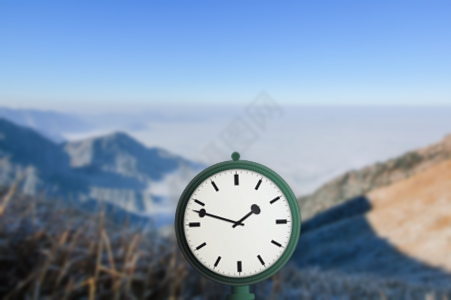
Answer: 1.48
